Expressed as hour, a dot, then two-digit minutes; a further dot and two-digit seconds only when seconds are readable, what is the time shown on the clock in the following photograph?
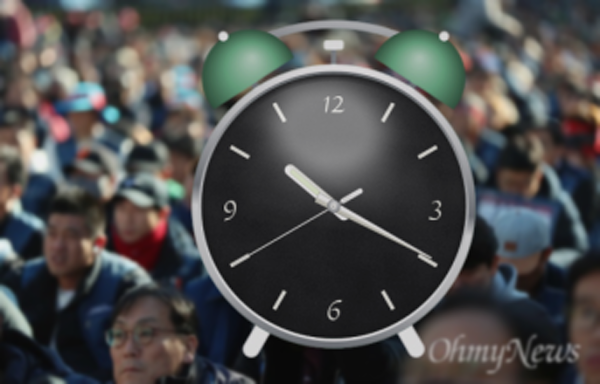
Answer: 10.19.40
